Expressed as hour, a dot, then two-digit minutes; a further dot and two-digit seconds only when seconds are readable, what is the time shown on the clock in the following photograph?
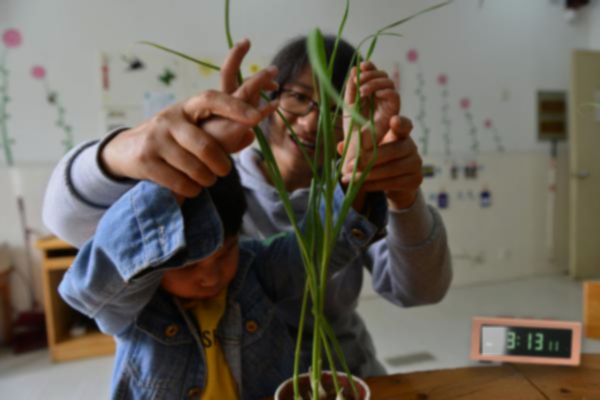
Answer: 3.13
